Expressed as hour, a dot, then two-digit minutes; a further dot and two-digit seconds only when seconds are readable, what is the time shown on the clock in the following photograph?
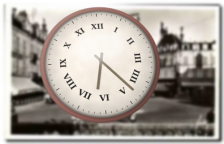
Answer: 6.23
